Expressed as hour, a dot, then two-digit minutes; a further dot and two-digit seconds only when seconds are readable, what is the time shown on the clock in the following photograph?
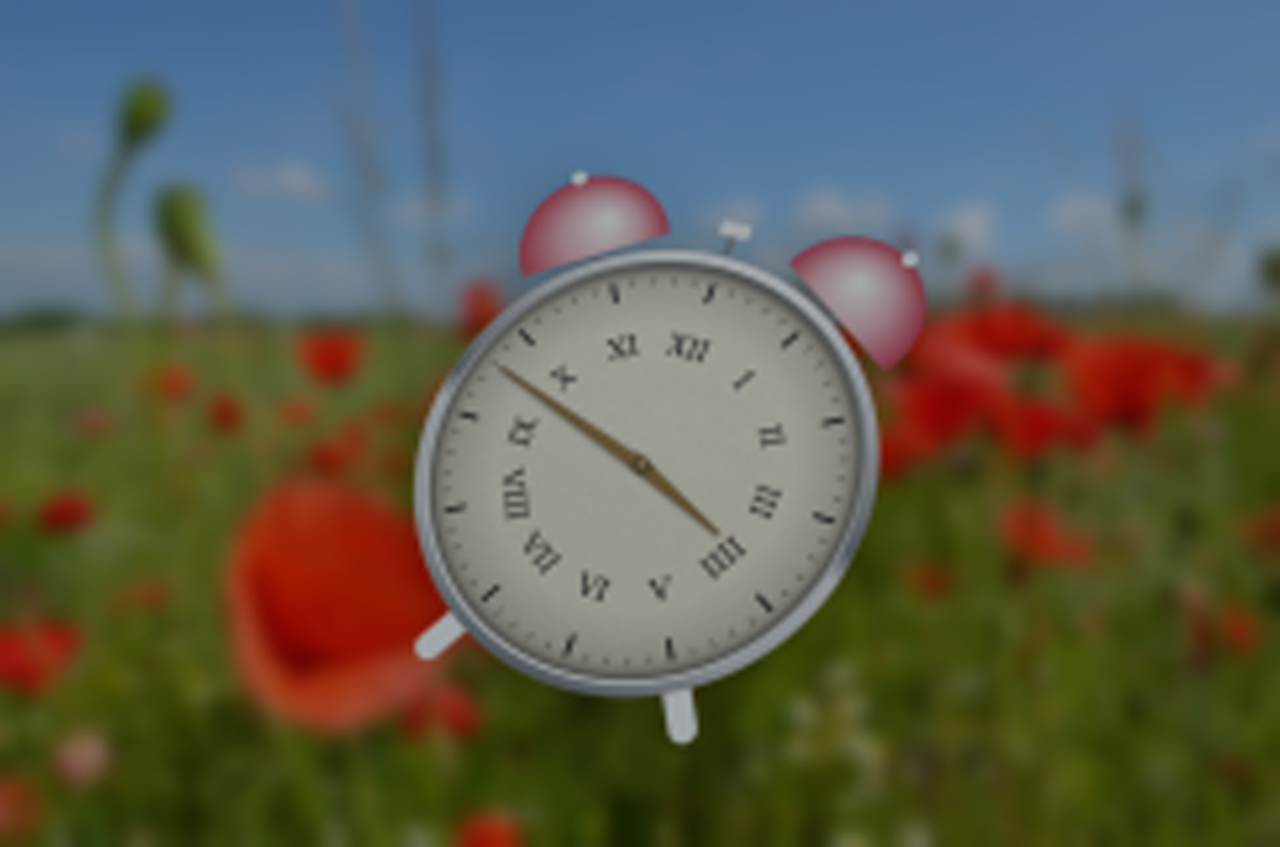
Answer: 3.48
